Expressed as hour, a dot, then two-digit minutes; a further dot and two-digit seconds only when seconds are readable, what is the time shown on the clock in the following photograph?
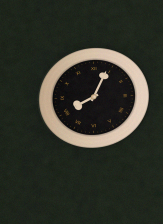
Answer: 8.04
